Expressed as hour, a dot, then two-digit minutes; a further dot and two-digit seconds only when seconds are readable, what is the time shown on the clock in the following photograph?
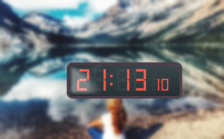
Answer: 21.13.10
